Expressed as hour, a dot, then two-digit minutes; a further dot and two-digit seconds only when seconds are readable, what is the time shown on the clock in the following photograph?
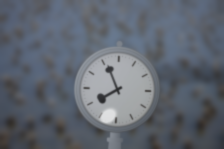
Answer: 7.56
